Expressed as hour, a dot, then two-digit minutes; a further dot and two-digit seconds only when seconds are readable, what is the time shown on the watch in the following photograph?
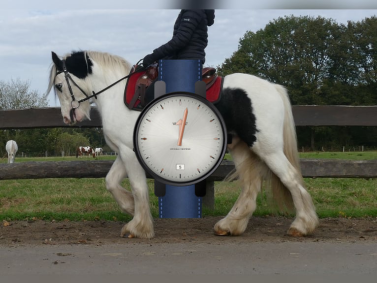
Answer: 12.02
